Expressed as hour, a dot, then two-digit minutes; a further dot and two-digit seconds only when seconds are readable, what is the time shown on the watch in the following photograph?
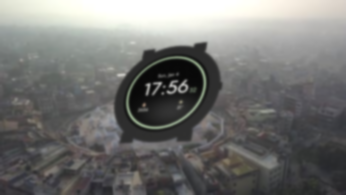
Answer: 17.56
